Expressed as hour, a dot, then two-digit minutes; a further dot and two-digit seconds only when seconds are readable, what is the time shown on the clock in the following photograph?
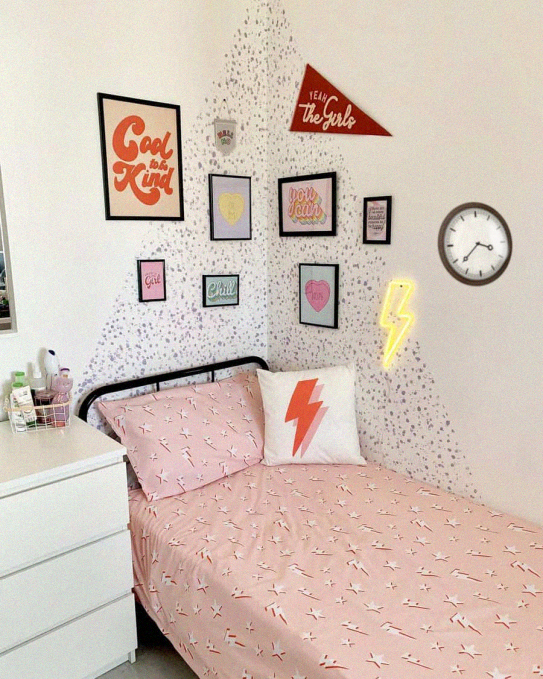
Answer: 3.38
